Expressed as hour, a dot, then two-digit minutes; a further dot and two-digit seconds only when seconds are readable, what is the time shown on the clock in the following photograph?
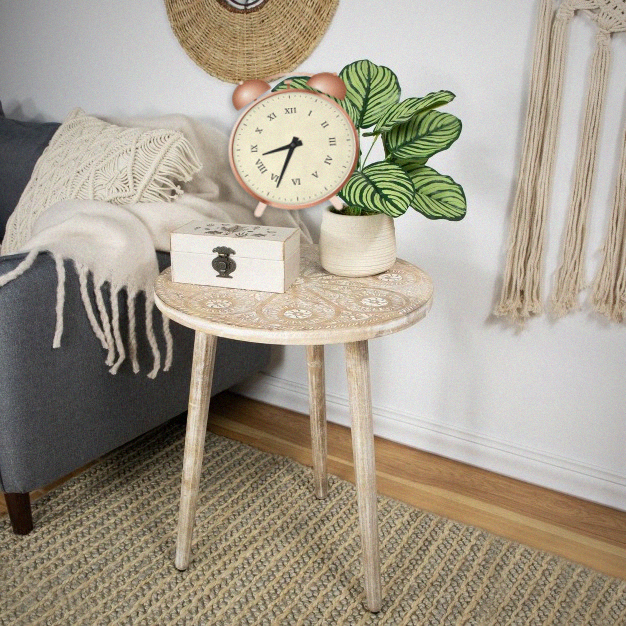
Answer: 8.34
